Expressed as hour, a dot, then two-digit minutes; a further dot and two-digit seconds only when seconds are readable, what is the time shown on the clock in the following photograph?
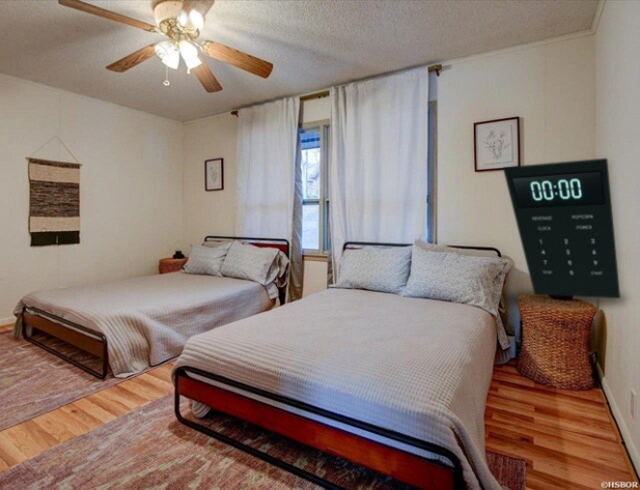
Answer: 0.00
